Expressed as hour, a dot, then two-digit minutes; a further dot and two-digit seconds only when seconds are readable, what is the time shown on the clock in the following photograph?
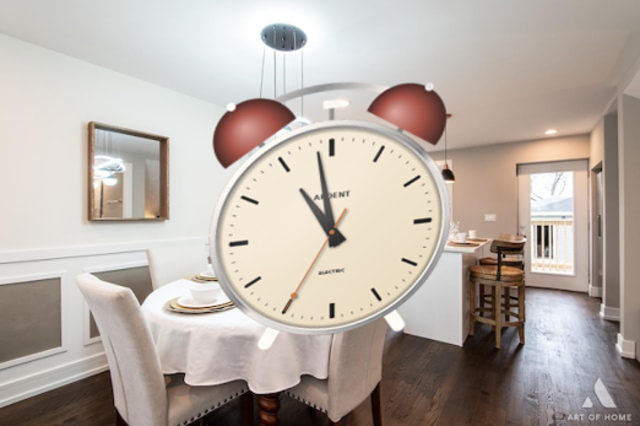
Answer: 10.58.35
